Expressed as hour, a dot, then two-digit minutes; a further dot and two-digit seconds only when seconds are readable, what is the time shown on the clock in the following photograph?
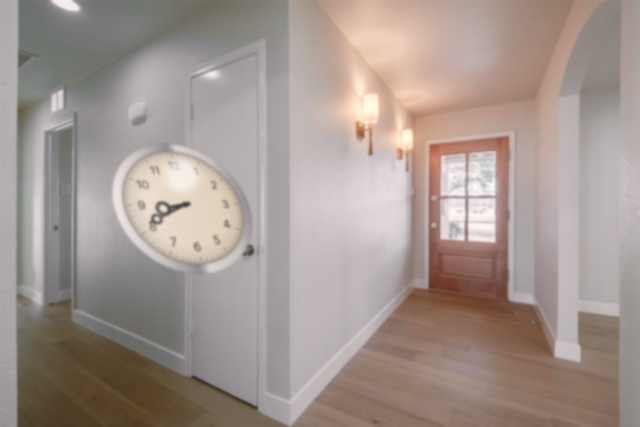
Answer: 8.41
